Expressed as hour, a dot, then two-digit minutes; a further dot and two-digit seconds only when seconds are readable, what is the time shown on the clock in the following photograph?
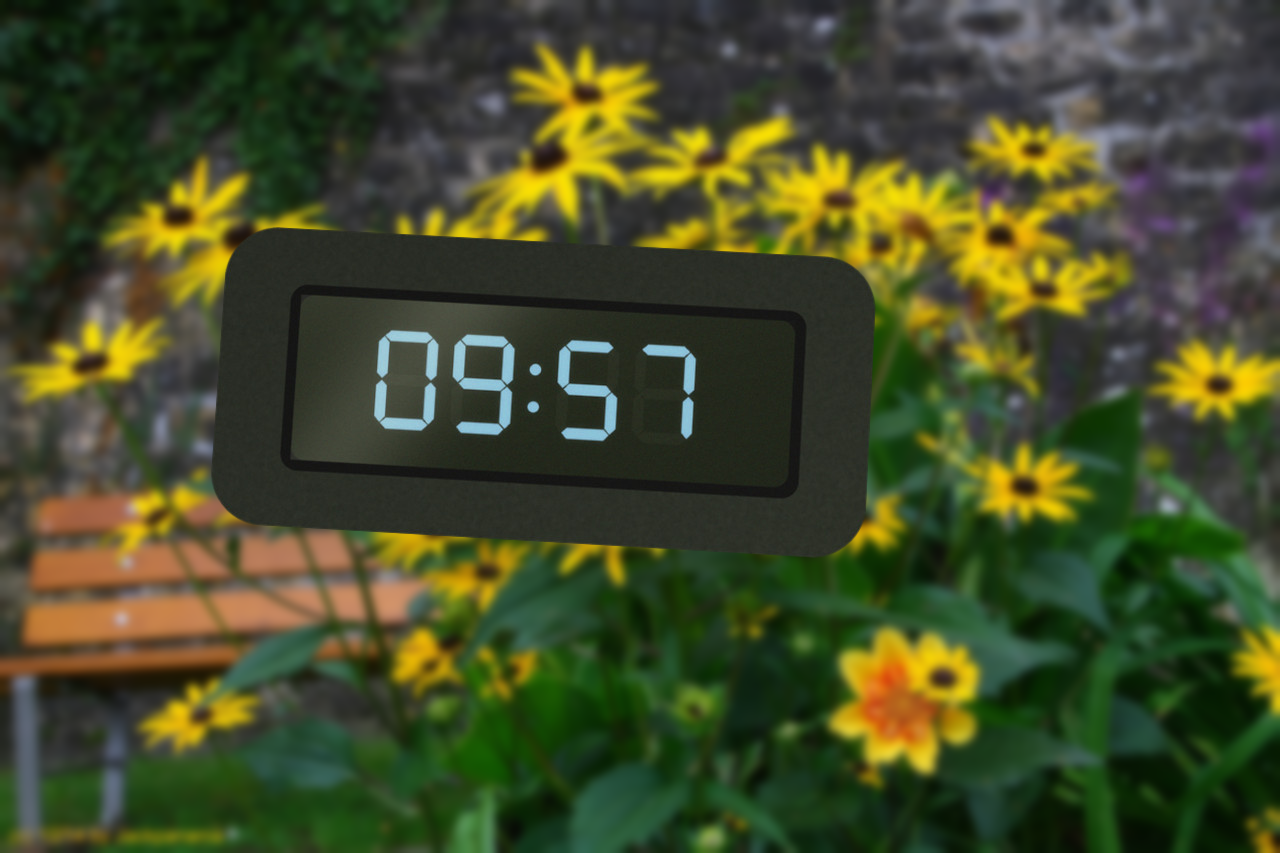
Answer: 9.57
